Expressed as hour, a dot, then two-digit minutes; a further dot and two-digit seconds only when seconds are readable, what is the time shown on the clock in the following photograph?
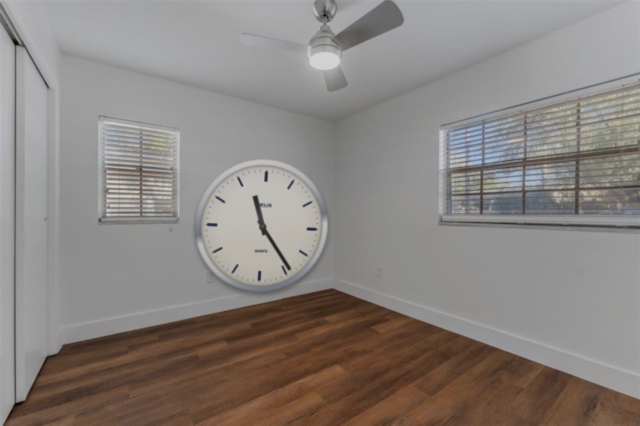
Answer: 11.24
